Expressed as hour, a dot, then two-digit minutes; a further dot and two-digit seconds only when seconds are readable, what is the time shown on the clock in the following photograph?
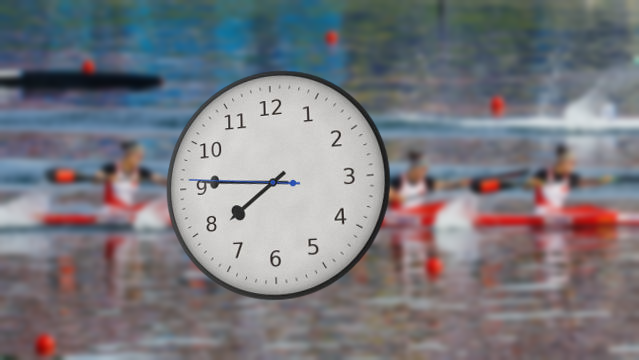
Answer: 7.45.46
